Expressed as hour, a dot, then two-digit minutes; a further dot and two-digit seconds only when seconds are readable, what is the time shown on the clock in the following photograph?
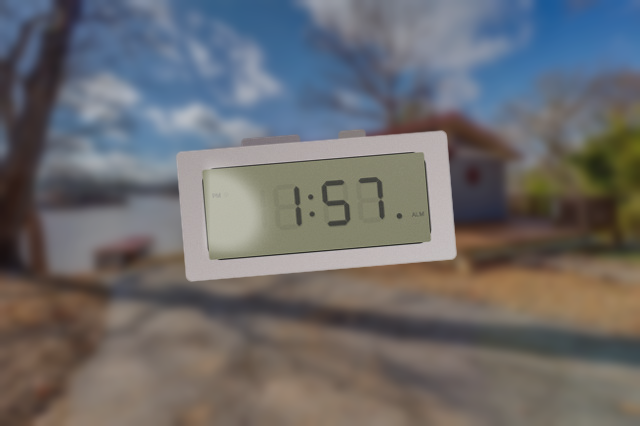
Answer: 1.57
